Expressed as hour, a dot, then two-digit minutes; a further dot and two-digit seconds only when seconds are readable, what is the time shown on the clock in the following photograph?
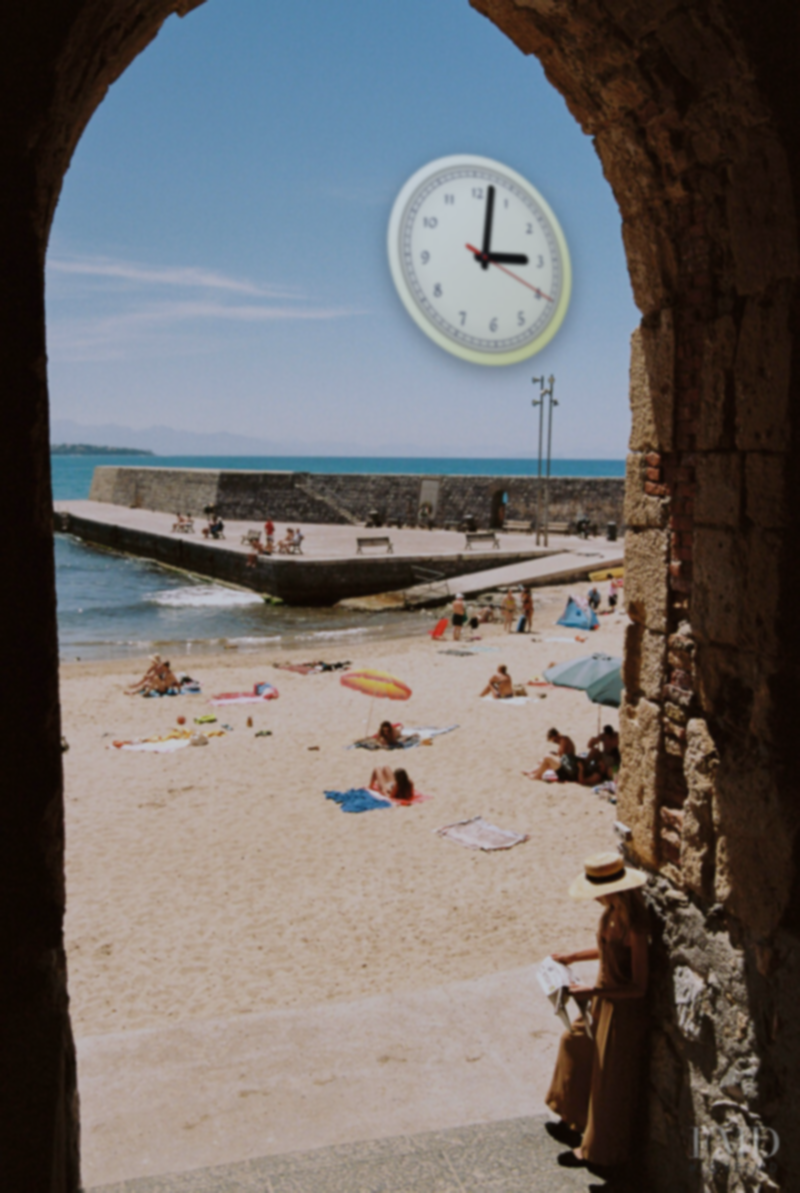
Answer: 3.02.20
